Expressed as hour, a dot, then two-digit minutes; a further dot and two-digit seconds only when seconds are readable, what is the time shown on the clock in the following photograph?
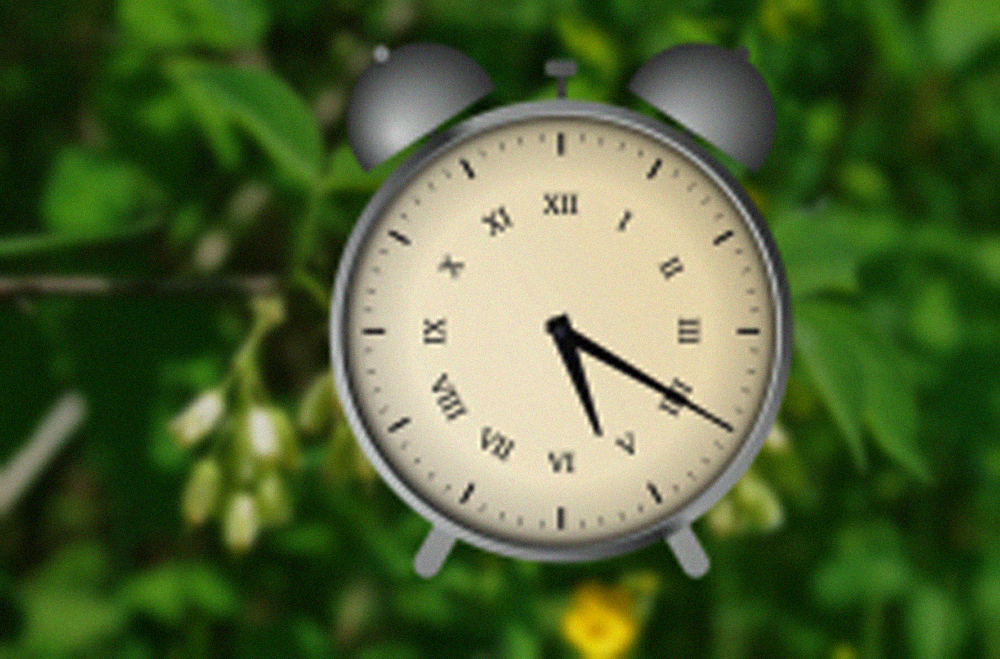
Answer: 5.20
